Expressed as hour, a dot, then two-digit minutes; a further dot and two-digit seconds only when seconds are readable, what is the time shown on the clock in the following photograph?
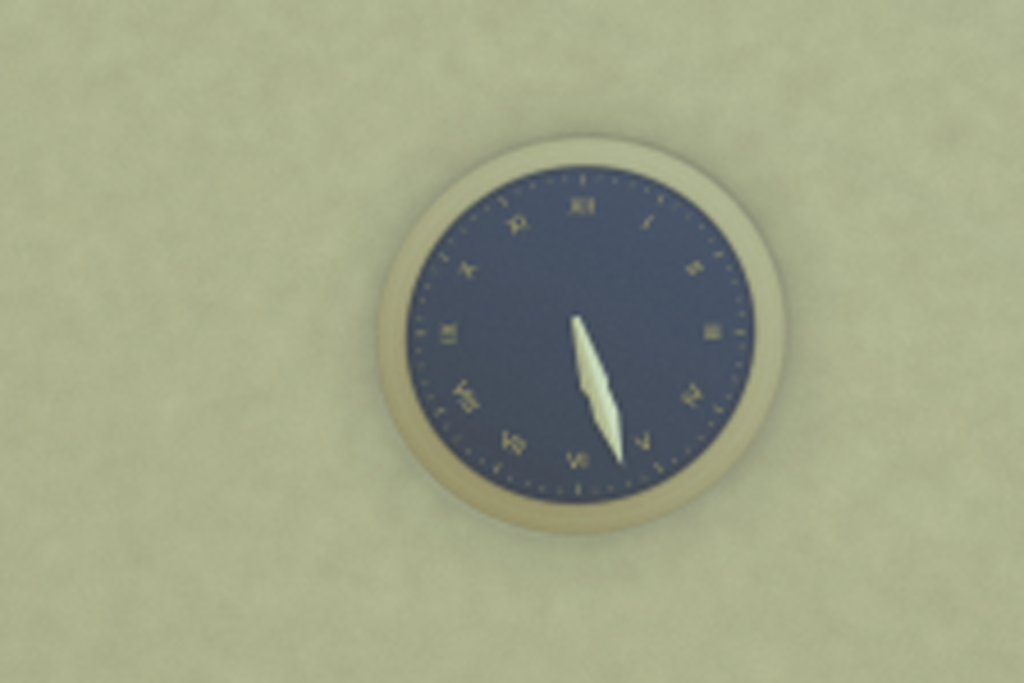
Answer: 5.27
